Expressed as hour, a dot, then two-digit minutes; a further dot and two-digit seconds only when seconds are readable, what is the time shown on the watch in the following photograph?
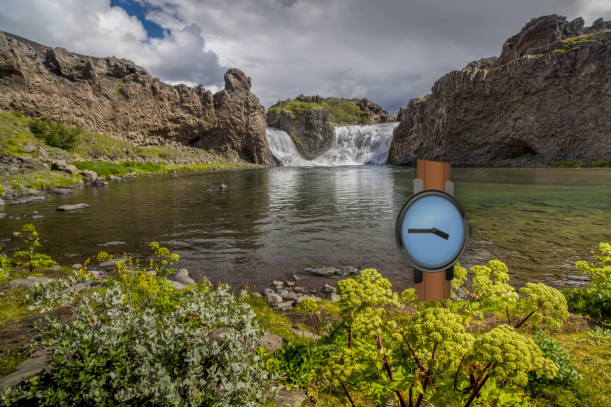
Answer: 3.45
